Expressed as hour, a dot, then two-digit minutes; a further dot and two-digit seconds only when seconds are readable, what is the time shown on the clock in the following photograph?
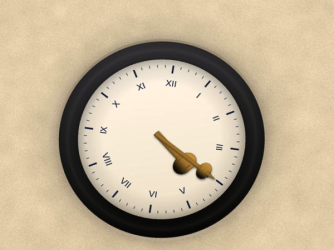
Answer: 4.20
